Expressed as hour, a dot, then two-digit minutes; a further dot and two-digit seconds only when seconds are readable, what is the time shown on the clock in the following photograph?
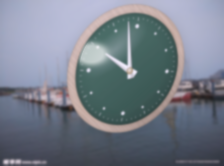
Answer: 9.58
